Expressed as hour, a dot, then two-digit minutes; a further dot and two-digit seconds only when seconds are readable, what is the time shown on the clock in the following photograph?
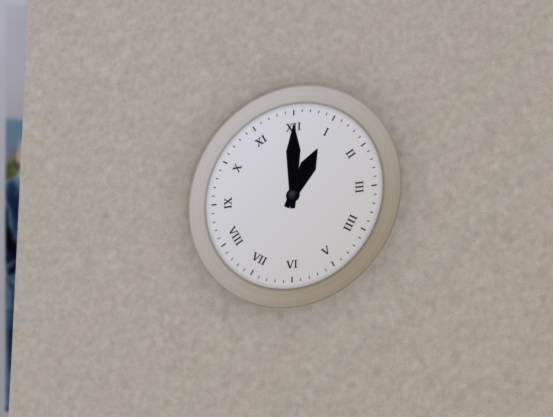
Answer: 1.00
